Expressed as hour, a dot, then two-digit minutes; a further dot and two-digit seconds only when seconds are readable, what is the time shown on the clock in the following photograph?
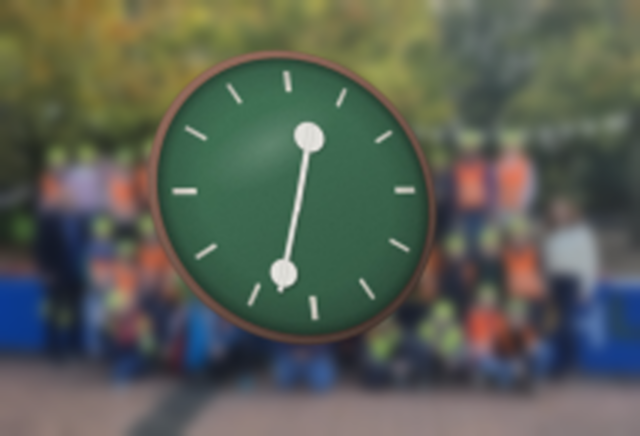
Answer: 12.33
